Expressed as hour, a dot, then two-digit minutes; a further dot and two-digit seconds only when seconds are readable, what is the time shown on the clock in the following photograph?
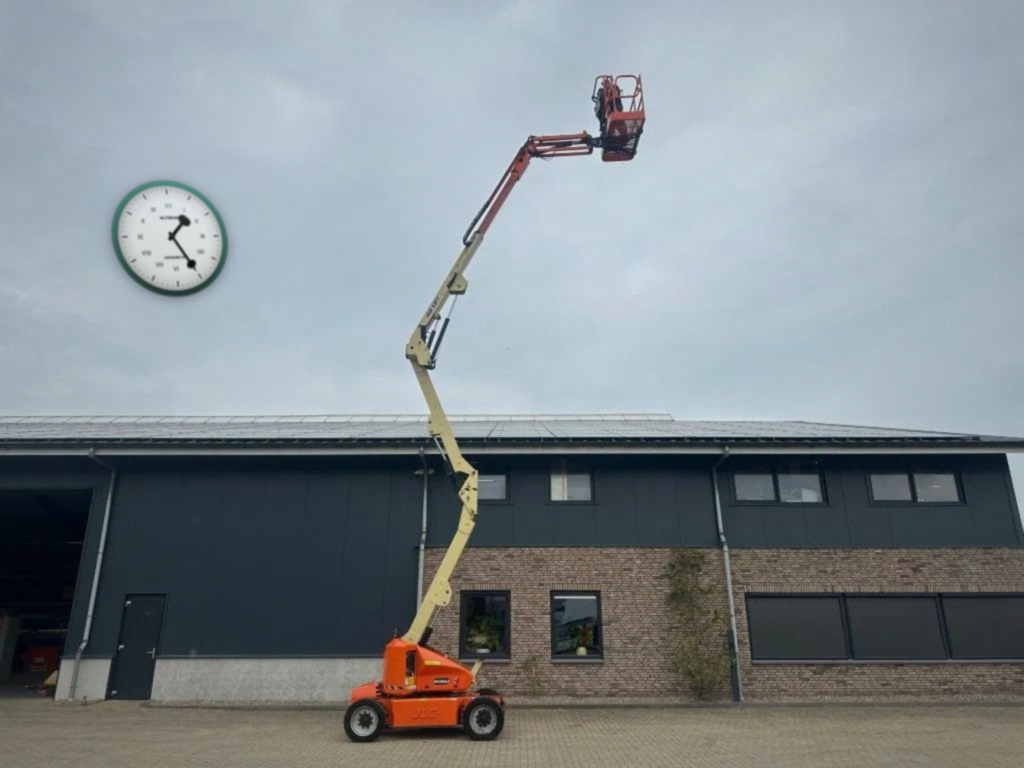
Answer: 1.25
